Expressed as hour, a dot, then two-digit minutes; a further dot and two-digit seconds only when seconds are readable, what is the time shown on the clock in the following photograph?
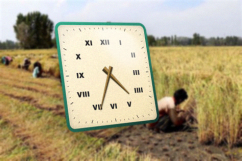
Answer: 4.34
